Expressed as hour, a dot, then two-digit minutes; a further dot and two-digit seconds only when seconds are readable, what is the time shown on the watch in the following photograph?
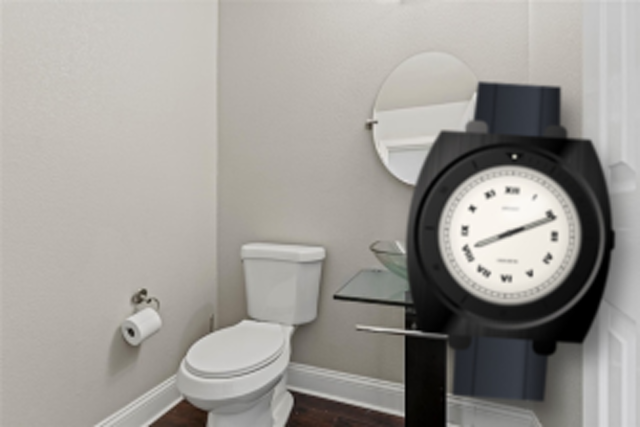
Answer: 8.11
